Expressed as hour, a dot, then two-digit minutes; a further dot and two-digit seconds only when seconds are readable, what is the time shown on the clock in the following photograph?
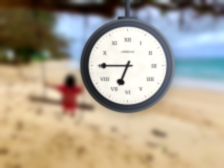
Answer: 6.45
